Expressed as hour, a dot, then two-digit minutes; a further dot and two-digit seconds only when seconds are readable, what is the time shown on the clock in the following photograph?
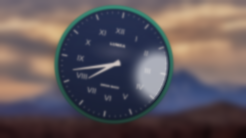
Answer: 7.42
